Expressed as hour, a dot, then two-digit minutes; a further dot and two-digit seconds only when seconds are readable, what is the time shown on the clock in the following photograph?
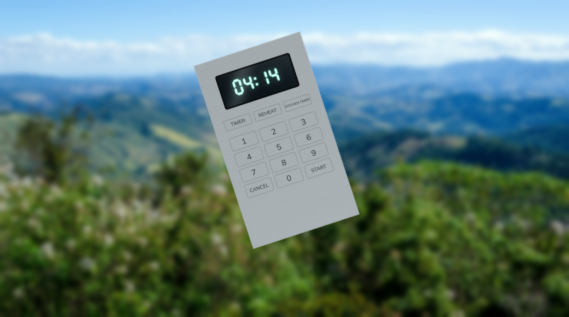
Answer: 4.14
